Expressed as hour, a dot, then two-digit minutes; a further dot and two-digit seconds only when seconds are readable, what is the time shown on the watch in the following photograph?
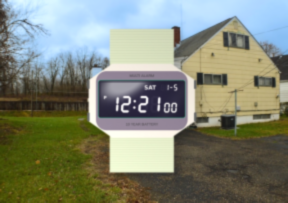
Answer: 12.21.00
